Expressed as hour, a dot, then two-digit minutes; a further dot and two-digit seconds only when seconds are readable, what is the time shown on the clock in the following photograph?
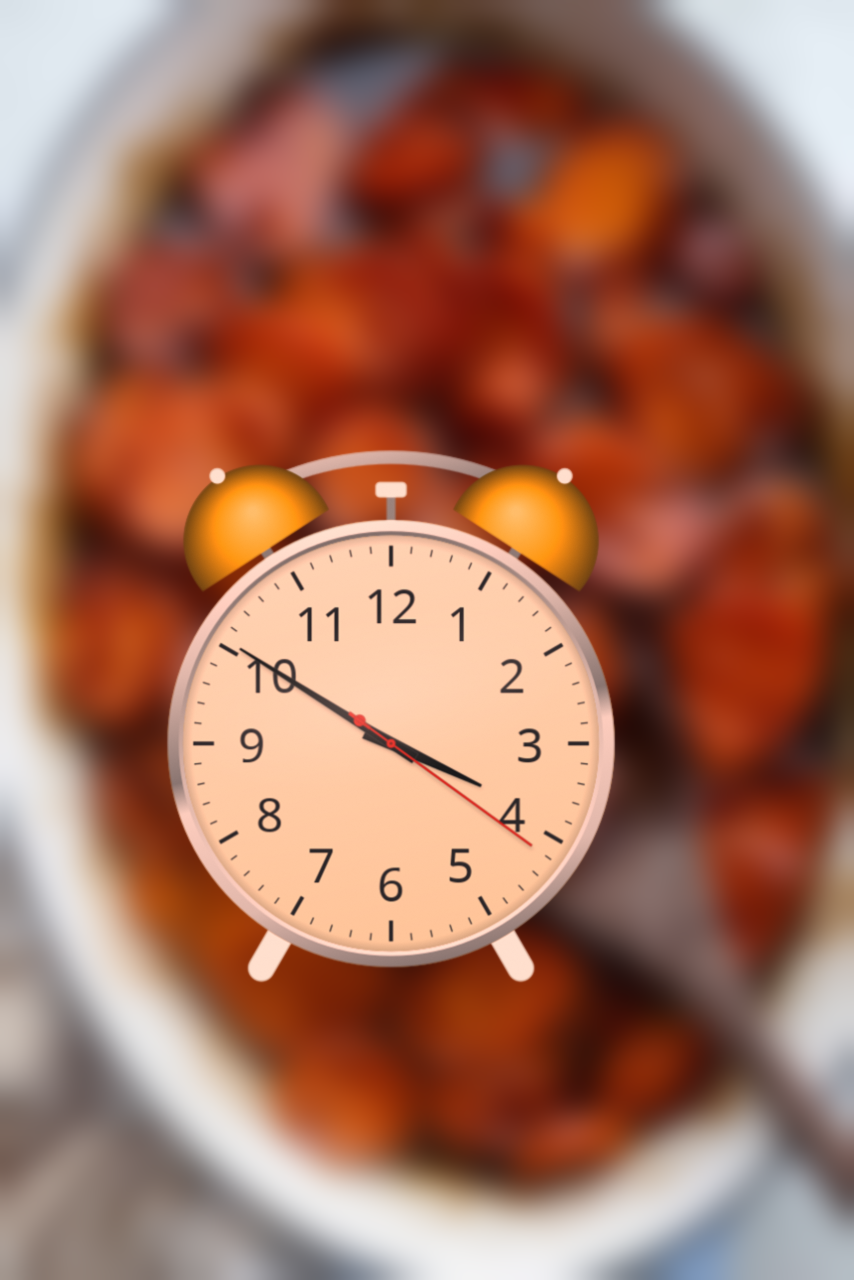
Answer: 3.50.21
